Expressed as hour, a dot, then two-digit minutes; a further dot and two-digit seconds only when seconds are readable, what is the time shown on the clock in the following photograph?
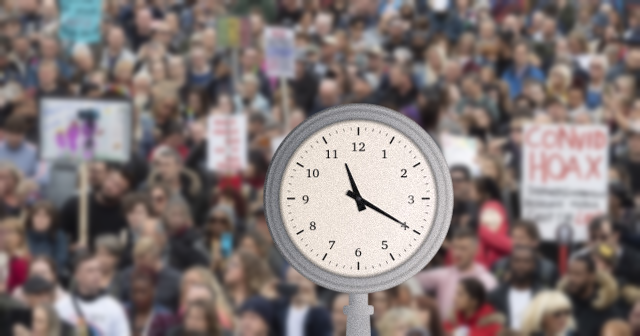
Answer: 11.20
